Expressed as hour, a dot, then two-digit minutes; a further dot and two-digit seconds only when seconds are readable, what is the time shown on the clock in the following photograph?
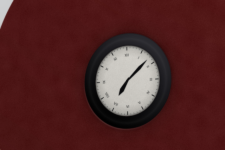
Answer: 7.08
